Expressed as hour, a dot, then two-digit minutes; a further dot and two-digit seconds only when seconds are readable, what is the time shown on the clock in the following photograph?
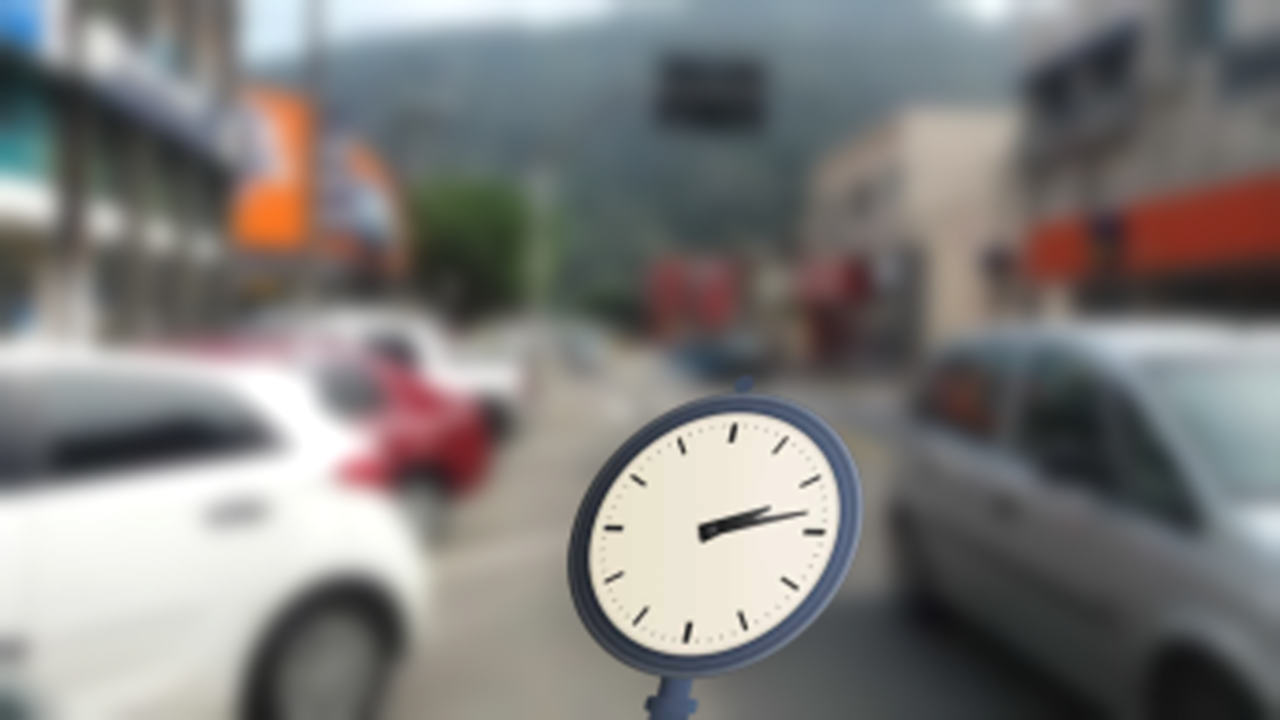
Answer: 2.13
